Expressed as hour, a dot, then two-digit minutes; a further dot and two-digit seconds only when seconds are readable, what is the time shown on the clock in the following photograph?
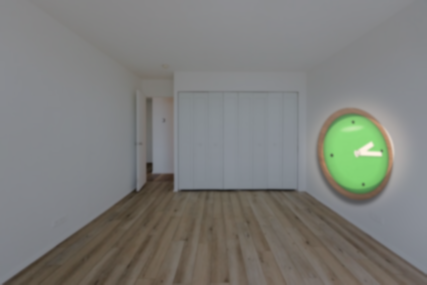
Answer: 2.16
